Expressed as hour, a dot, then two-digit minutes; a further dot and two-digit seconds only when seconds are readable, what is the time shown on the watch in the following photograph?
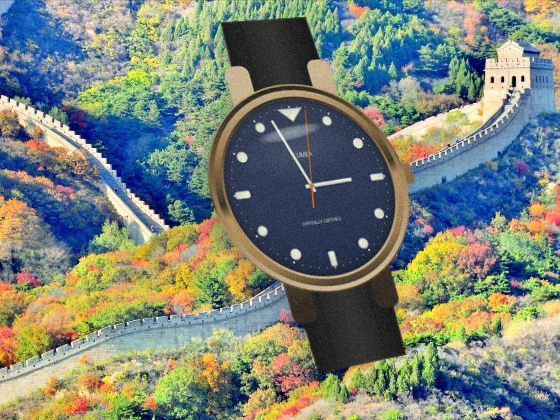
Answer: 2.57.02
